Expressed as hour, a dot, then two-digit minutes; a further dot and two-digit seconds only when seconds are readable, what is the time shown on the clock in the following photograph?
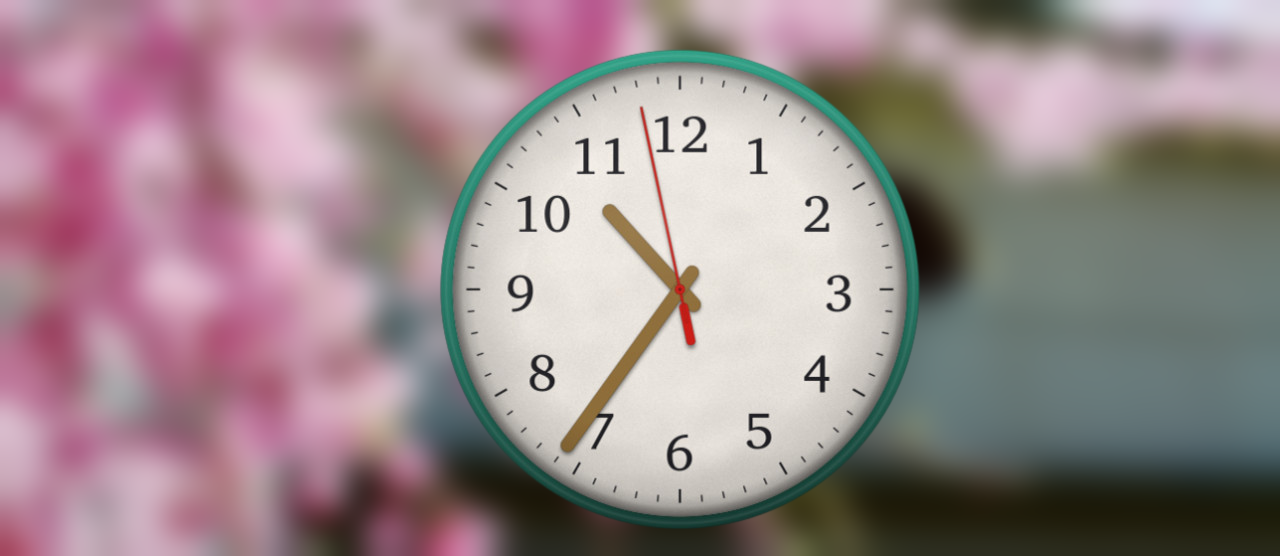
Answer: 10.35.58
